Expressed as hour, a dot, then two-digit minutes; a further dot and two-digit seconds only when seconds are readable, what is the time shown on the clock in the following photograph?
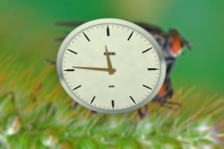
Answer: 11.46
